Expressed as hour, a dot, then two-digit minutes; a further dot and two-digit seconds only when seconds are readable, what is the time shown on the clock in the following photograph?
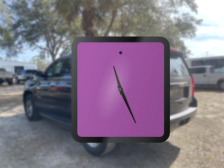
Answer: 11.26
